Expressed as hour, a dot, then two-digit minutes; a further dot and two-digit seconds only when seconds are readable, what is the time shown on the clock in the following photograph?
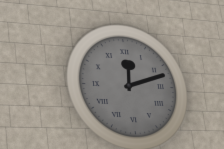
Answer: 12.12
